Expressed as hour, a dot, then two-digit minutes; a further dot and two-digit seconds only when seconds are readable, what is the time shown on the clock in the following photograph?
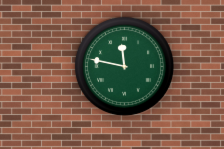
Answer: 11.47
